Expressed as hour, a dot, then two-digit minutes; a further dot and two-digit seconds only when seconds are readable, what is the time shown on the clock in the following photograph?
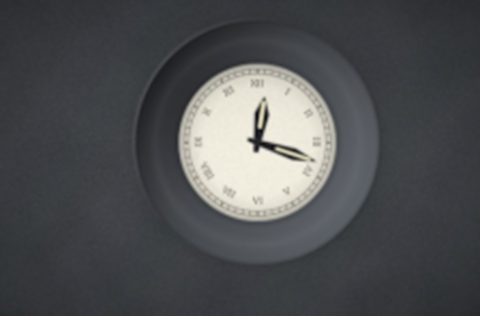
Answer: 12.18
